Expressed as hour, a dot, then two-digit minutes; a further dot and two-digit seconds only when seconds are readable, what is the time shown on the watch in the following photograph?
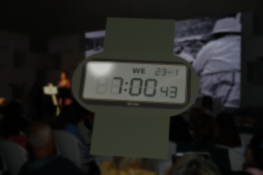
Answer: 7.00.43
